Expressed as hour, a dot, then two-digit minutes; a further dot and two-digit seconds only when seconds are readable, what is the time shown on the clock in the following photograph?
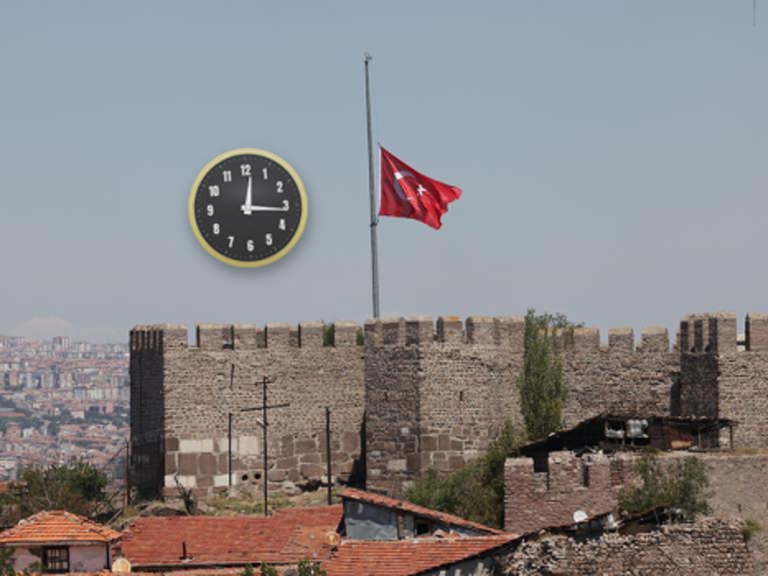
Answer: 12.16
